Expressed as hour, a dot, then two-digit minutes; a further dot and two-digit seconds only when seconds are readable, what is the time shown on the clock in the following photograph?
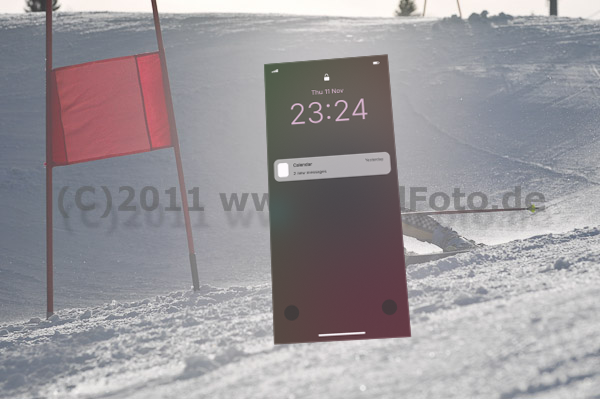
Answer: 23.24
